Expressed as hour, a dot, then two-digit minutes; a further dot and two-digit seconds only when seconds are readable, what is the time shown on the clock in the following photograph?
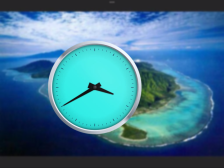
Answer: 3.40
